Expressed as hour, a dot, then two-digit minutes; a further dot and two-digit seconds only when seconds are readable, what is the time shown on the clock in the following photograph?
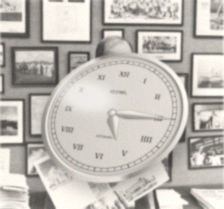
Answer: 5.15
